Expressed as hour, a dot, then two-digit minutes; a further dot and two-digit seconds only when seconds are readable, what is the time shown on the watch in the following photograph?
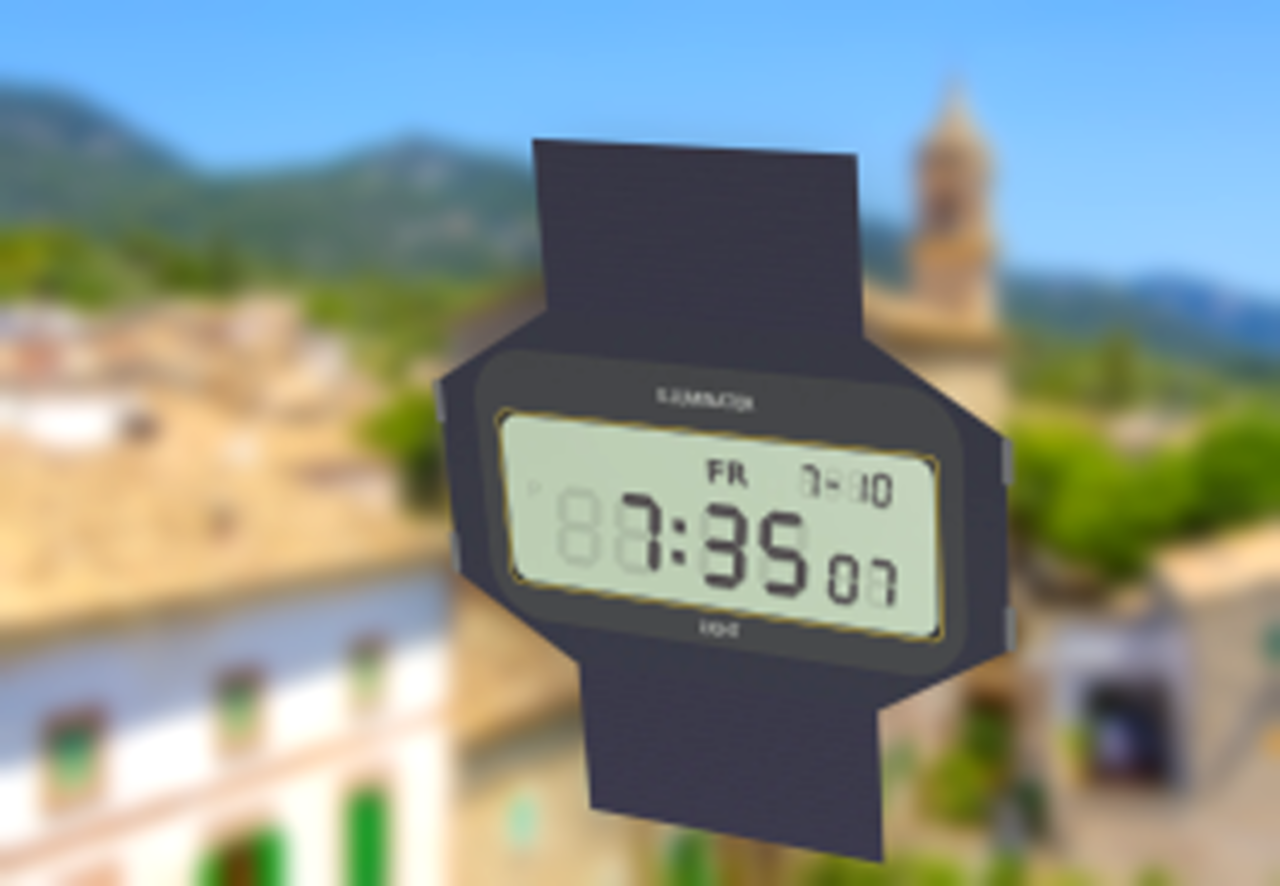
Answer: 7.35.07
